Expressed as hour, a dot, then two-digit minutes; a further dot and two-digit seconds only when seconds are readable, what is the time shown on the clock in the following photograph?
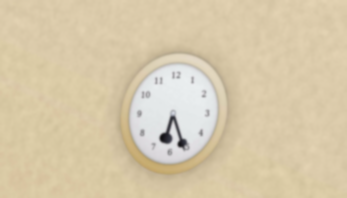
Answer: 6.26
